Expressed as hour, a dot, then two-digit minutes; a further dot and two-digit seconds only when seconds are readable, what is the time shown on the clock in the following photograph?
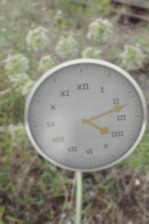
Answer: 4.12
